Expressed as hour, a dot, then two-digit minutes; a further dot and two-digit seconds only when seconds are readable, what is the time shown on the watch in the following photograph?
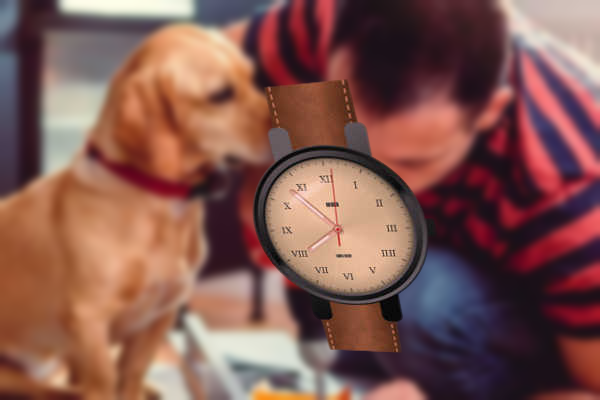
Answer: 7.53.01
